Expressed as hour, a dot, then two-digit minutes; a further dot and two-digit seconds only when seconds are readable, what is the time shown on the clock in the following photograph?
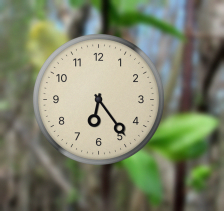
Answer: 6.24
